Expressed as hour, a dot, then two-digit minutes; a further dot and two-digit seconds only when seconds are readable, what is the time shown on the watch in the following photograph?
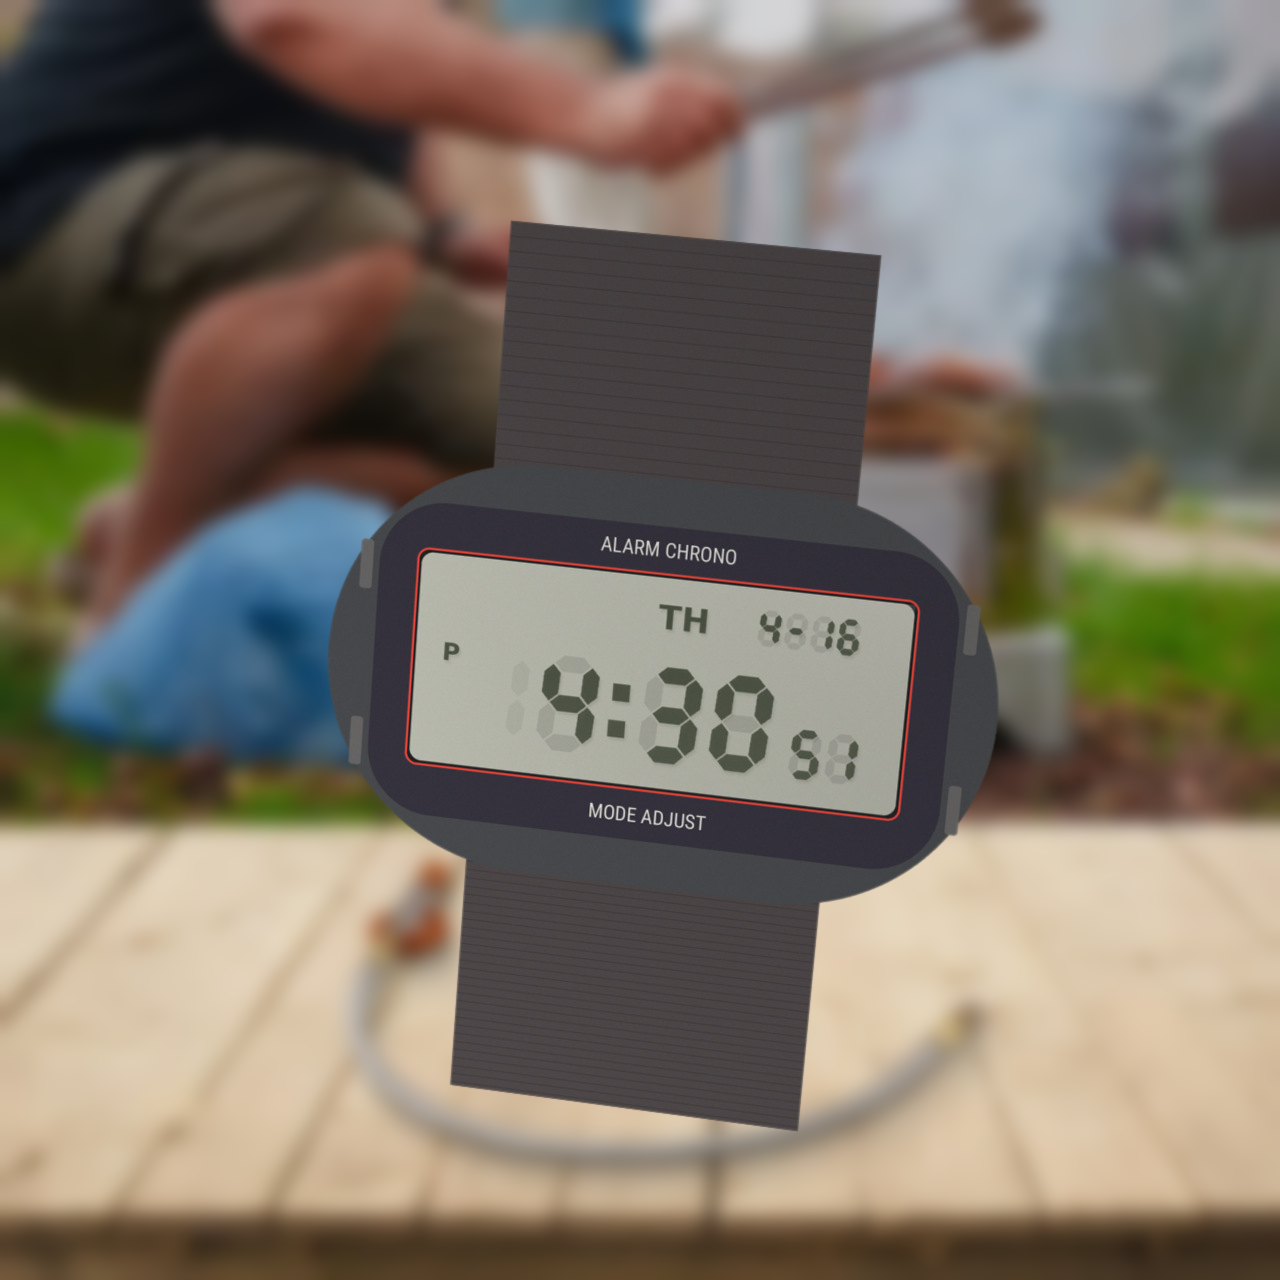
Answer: 4.30.51
